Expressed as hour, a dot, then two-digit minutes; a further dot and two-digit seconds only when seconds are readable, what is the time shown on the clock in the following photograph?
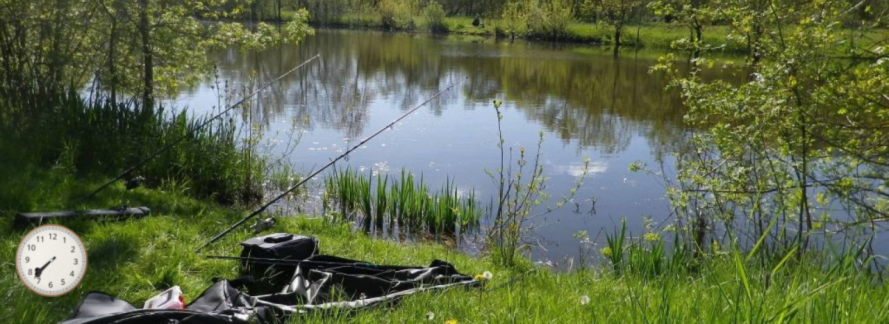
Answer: 7.37
